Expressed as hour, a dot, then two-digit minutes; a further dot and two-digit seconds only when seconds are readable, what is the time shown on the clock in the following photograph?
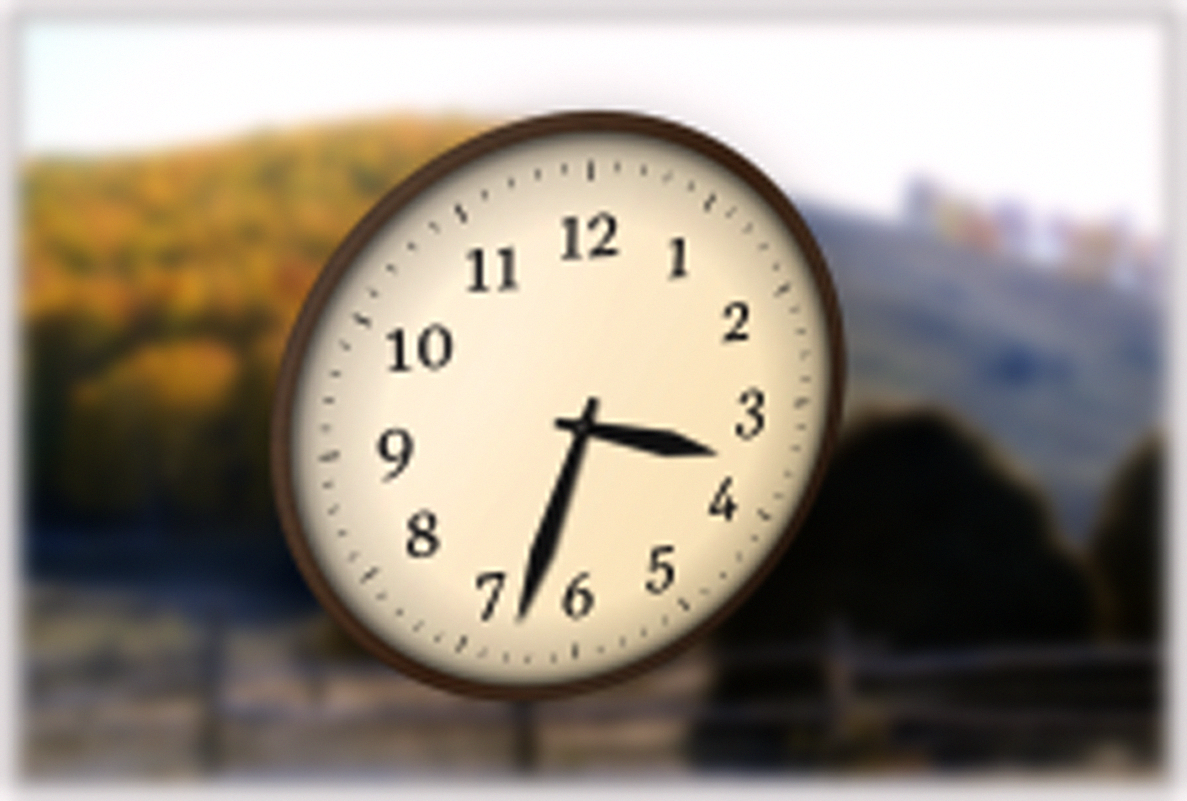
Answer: 3.33
